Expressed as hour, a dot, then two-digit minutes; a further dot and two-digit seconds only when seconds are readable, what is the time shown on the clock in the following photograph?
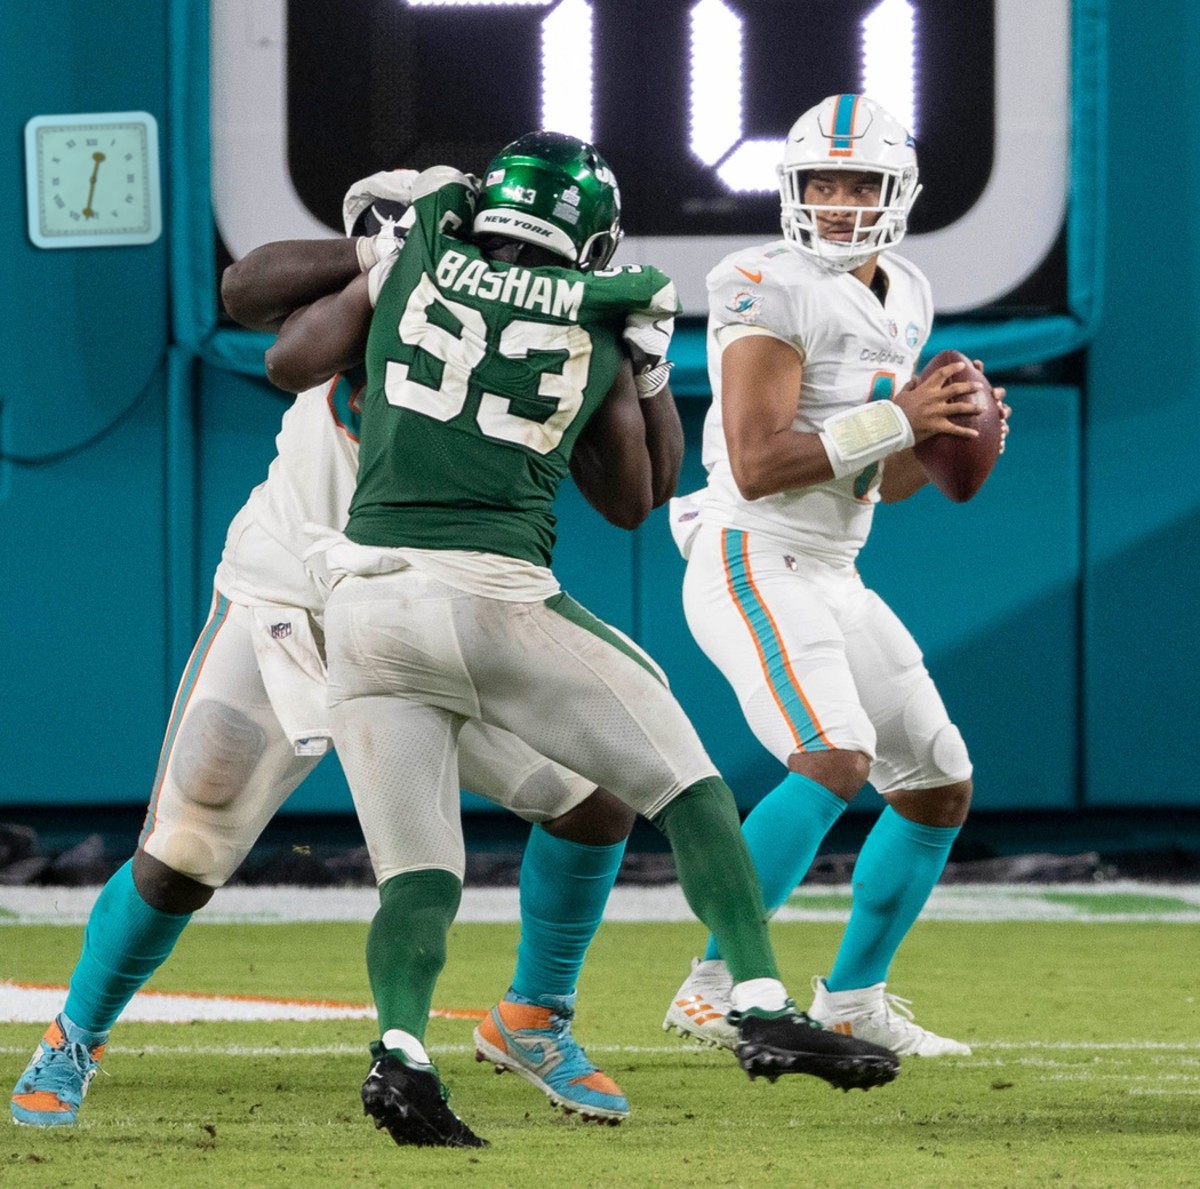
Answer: 12.32
